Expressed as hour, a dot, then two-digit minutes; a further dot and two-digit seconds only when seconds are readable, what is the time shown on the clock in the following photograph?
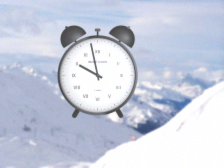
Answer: 9.58
